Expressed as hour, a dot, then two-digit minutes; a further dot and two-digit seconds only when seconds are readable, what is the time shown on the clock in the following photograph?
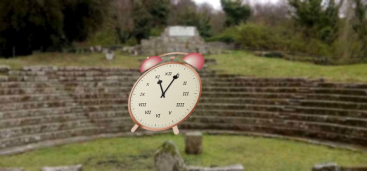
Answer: 11.04
